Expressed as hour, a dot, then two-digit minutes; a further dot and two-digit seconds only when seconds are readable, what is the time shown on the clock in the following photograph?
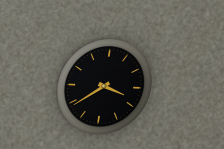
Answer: 3.39
